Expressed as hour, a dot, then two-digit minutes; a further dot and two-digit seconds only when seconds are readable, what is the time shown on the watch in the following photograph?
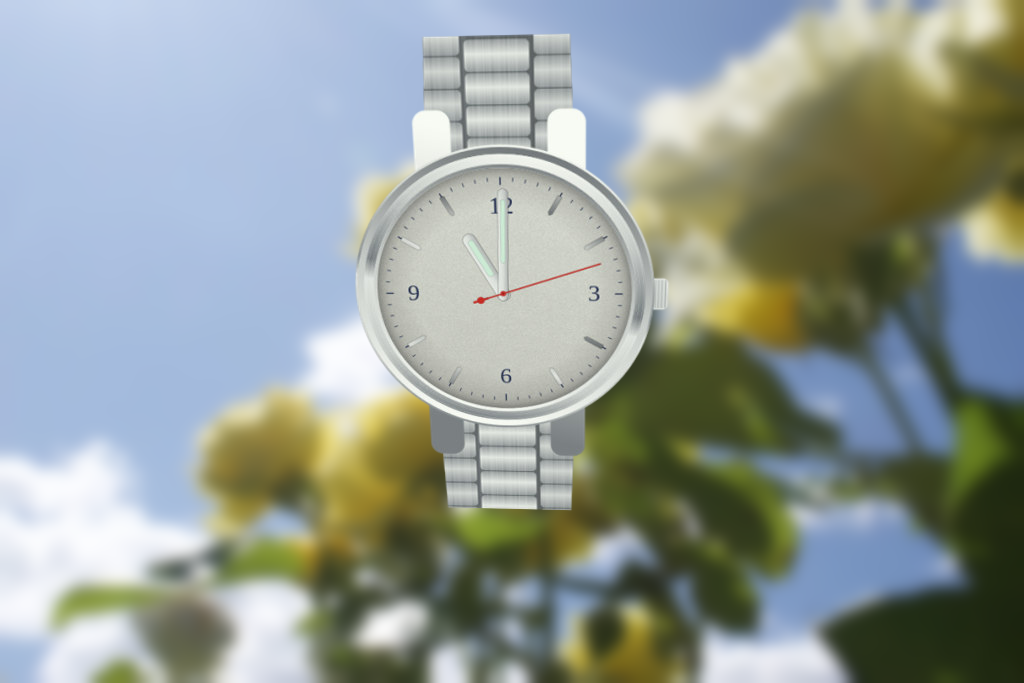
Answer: 11.00.12
